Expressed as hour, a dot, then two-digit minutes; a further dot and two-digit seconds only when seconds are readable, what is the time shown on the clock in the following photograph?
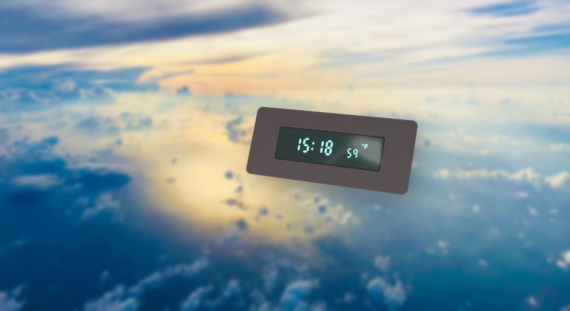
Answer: 15.18
